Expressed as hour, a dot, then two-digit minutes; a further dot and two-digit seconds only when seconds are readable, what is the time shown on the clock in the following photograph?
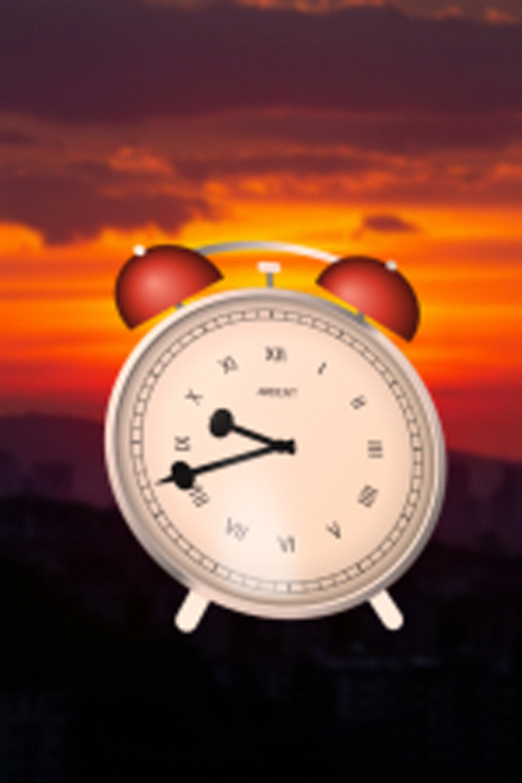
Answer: 9.42
